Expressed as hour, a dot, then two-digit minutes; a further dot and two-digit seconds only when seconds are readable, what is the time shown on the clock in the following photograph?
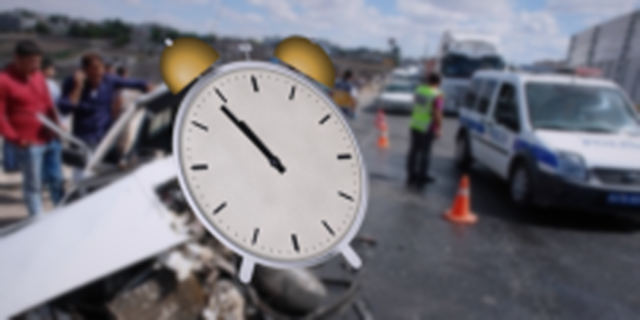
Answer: 10.54
